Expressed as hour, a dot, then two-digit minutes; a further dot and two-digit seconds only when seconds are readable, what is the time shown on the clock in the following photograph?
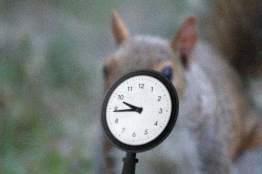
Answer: 9.44
